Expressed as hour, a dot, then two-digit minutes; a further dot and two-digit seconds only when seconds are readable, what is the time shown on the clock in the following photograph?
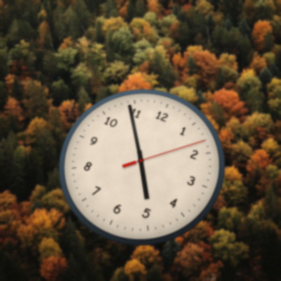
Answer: 4.54.08
